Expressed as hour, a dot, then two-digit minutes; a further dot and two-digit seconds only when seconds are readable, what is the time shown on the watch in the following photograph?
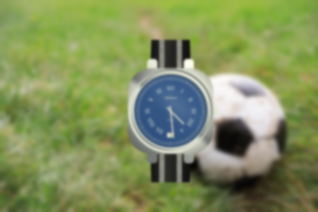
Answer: 4.29
